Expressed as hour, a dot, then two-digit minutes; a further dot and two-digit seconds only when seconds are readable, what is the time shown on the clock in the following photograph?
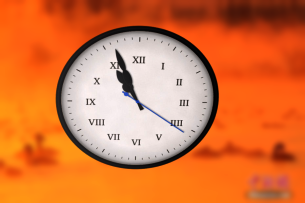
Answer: 10.56.21
